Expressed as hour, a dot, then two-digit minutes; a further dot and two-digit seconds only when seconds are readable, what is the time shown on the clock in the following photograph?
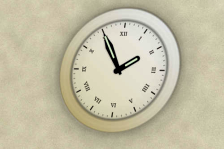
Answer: 1.55
